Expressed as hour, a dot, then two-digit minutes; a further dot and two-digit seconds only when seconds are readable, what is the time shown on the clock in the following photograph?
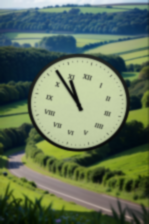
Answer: 10.52
